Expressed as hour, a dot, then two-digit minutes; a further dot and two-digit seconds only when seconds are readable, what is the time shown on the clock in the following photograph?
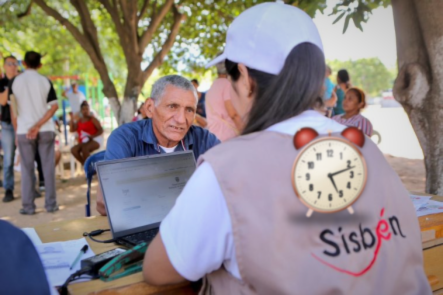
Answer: 5.12
